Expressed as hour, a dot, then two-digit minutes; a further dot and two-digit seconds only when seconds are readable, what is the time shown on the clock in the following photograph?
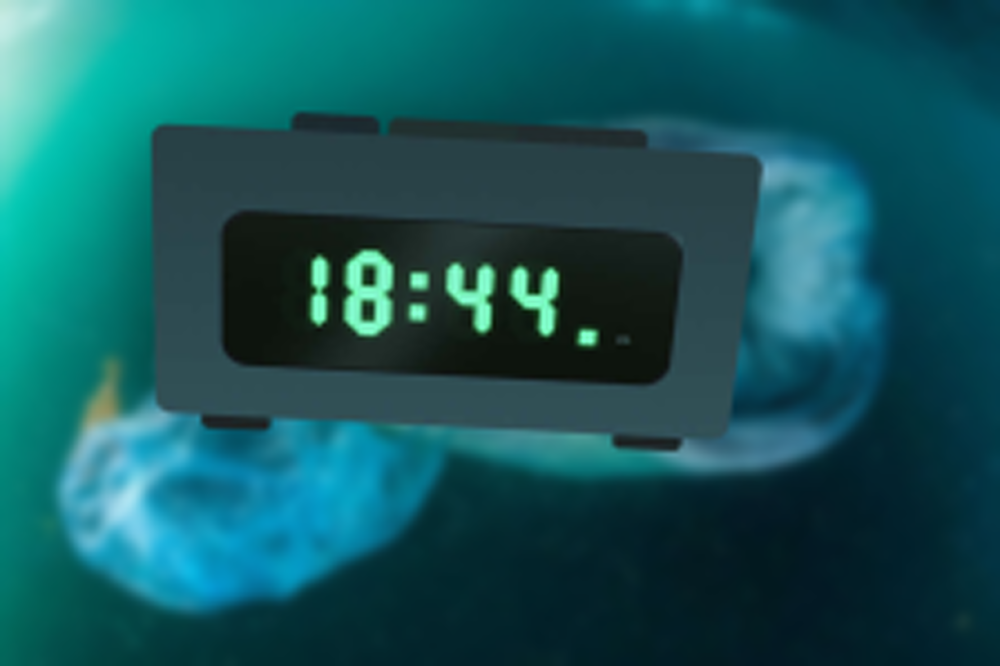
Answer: 18.44
